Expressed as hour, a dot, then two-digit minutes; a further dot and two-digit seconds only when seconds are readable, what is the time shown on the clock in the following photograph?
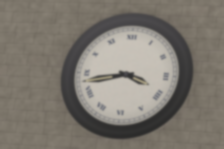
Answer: 3.43
